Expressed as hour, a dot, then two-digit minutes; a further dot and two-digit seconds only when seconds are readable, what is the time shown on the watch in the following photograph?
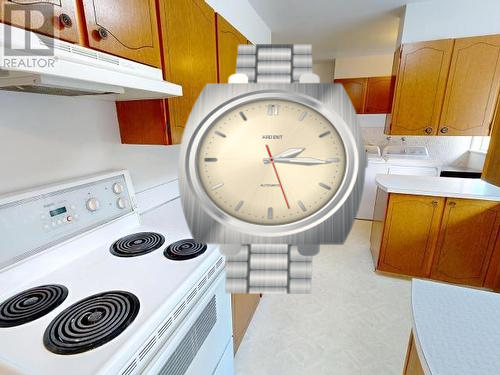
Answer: 2.15.27
